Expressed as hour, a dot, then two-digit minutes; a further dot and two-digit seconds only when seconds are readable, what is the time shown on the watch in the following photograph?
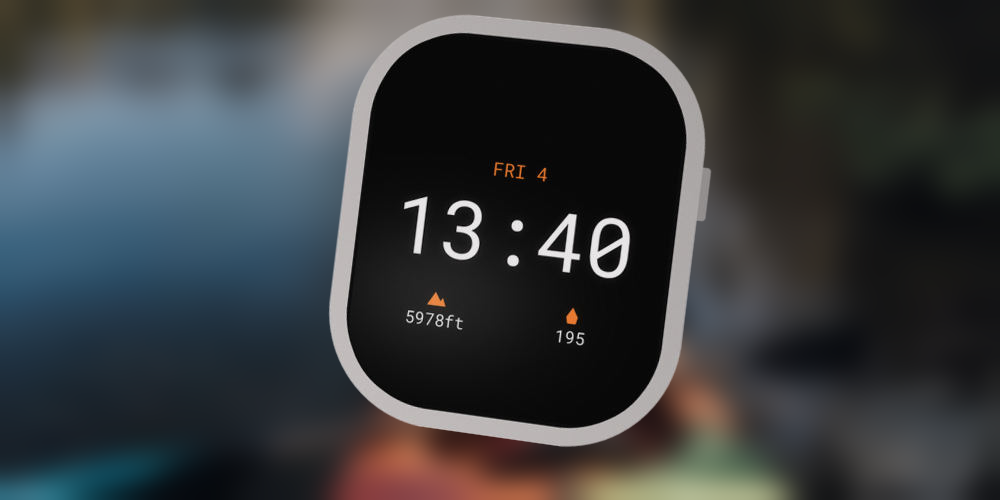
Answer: 13.40
